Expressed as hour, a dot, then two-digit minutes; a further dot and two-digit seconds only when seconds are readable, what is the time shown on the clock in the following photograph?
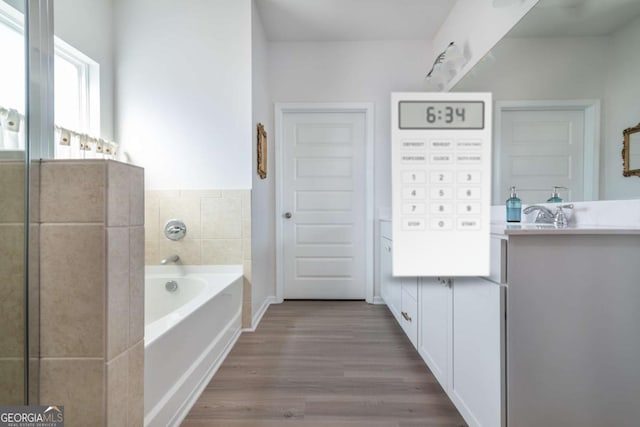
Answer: 6.34
